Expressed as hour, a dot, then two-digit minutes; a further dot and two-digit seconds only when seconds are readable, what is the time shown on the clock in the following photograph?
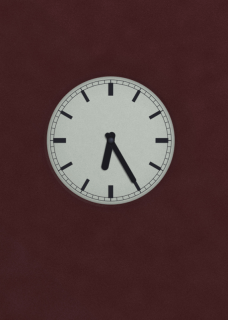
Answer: 6.25
